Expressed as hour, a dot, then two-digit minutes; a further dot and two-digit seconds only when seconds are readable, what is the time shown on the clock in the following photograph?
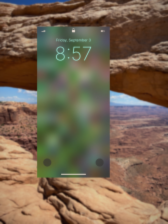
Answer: 8.57
